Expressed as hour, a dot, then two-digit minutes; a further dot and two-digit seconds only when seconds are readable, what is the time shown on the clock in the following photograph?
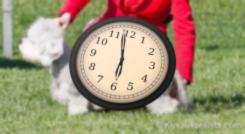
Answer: 5.58
